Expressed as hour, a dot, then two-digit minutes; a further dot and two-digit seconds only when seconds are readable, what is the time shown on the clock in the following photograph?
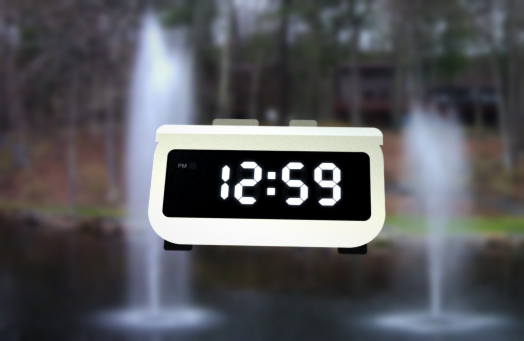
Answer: 12.59
